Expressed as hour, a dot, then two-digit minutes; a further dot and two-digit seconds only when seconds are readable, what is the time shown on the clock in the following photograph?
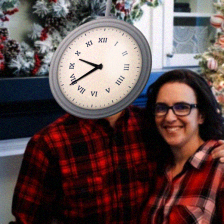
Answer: 9.39
